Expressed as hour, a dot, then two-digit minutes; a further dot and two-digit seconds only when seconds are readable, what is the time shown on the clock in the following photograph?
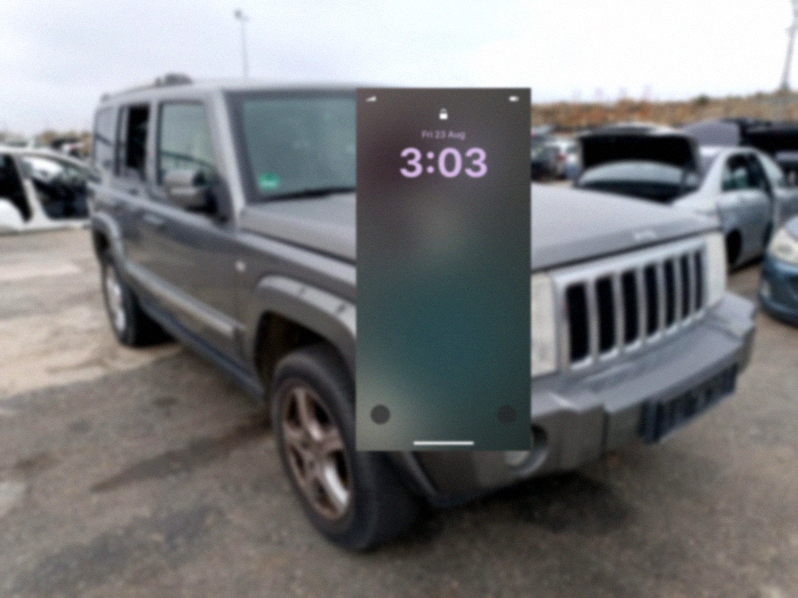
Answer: 3.03
